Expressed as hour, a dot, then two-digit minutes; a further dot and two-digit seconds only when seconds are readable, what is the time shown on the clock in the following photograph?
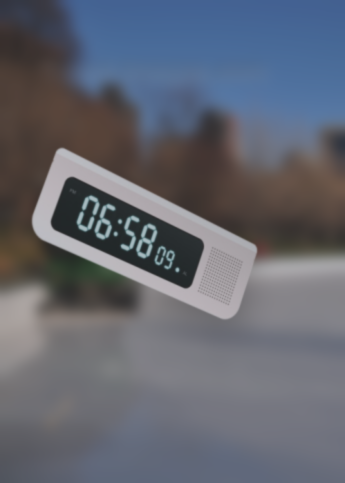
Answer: 6.58.09
